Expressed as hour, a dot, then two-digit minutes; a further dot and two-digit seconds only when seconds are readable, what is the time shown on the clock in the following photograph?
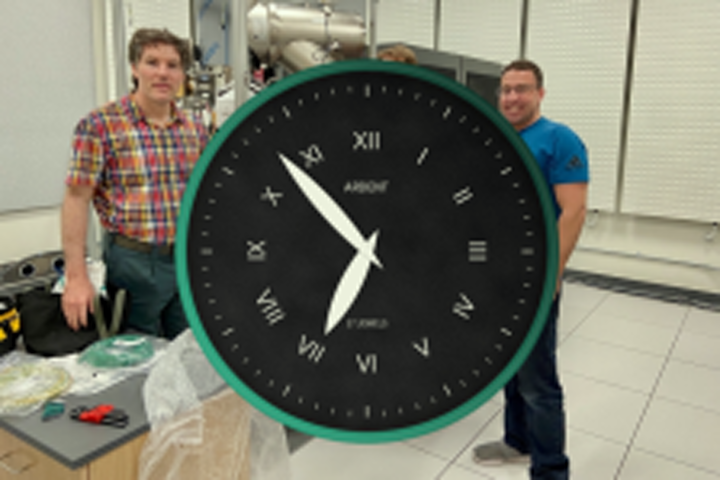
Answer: 6.53
